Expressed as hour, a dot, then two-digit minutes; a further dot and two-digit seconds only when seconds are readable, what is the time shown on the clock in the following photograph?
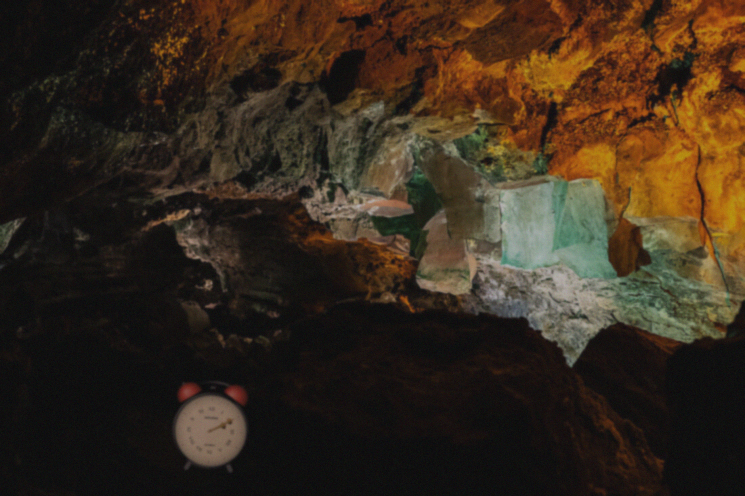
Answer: 2.10
